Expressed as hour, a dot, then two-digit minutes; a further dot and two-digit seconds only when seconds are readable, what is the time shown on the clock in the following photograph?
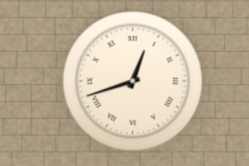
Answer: 12.42
